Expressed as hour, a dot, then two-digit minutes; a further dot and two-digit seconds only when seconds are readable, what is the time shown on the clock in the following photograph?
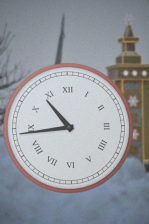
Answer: 10.44
